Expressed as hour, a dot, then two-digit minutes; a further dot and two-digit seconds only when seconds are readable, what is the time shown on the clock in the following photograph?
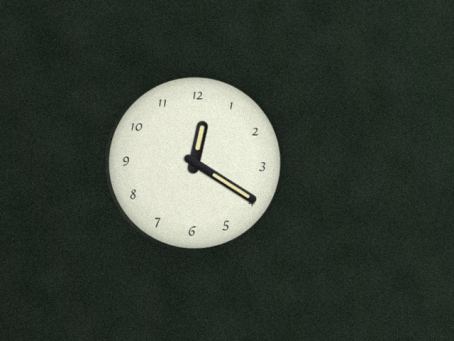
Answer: 12.20
